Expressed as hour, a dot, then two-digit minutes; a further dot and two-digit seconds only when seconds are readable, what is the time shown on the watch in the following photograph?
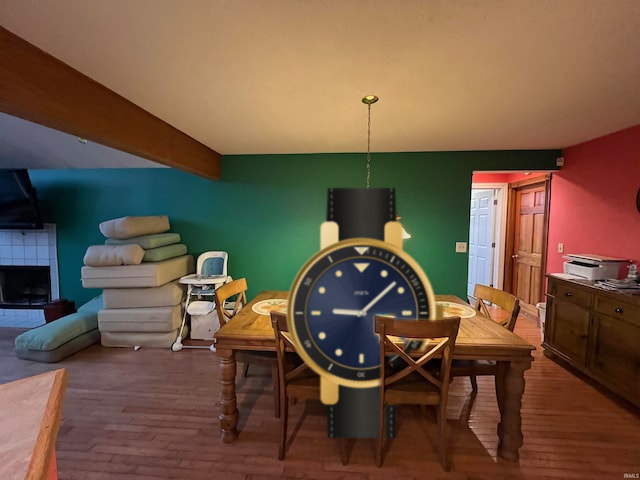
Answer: 9.08
